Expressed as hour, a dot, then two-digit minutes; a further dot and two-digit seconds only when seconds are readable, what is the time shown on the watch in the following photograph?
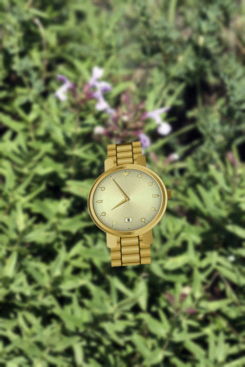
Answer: 7.55
